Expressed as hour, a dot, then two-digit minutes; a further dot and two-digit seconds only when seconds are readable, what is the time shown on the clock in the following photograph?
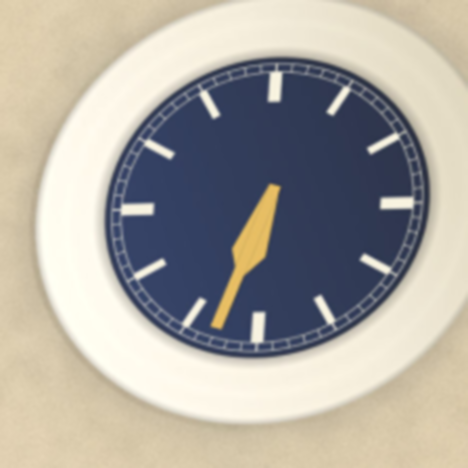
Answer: 6.33
